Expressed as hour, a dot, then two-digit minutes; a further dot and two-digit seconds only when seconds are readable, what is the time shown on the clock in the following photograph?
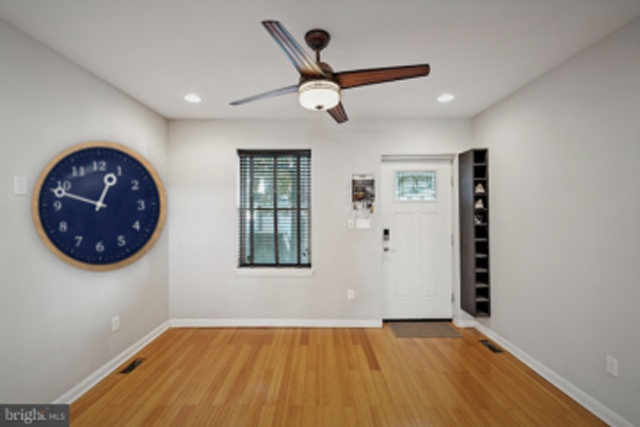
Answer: 12.48
